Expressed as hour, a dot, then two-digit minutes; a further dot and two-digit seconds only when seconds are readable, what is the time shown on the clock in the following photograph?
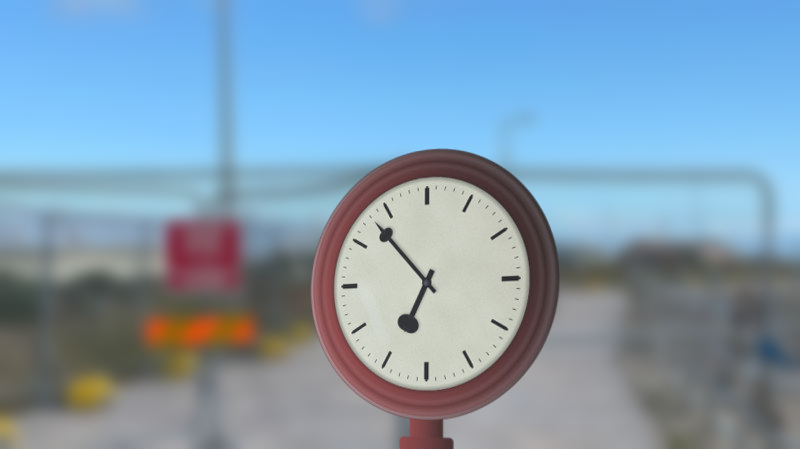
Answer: 6.53
